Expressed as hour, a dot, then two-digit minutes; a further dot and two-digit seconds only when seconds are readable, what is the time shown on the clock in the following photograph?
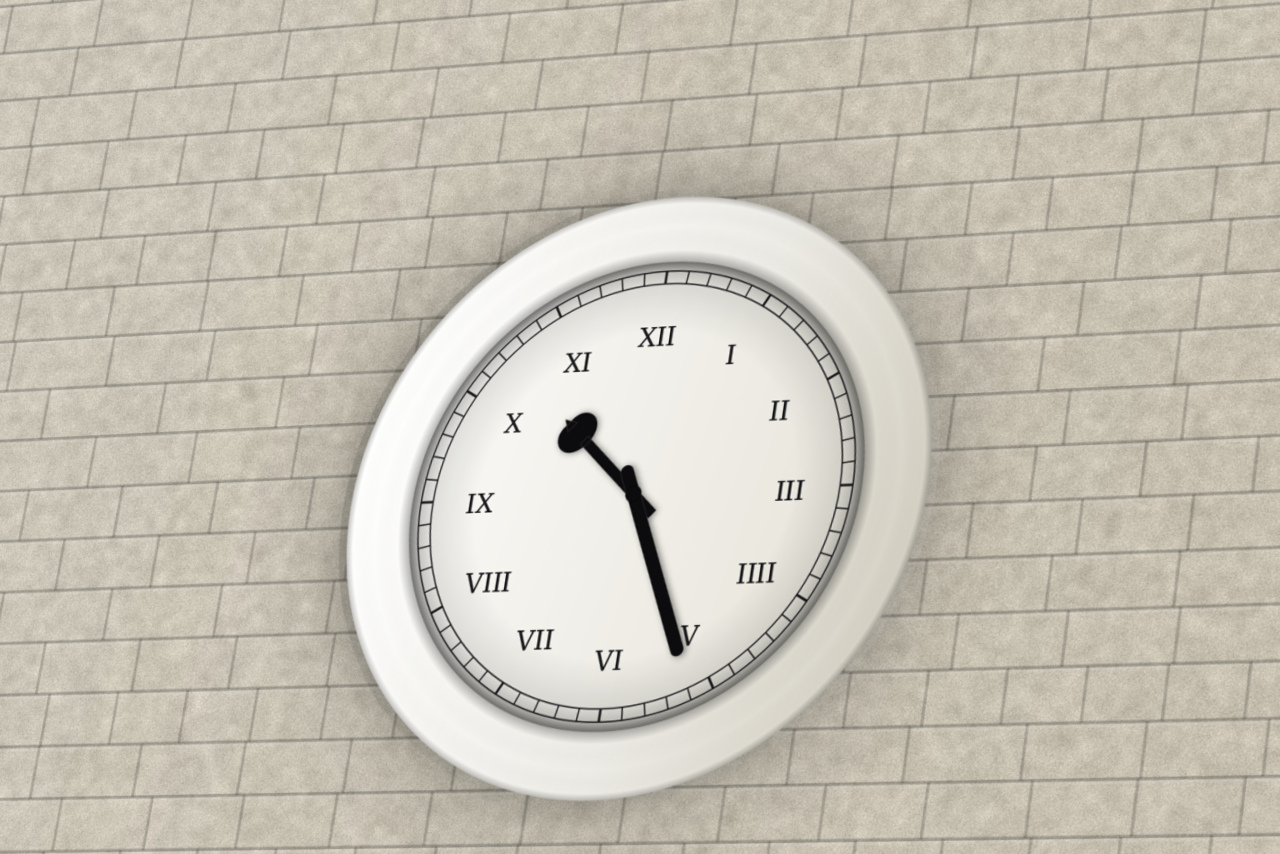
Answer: 10.26
